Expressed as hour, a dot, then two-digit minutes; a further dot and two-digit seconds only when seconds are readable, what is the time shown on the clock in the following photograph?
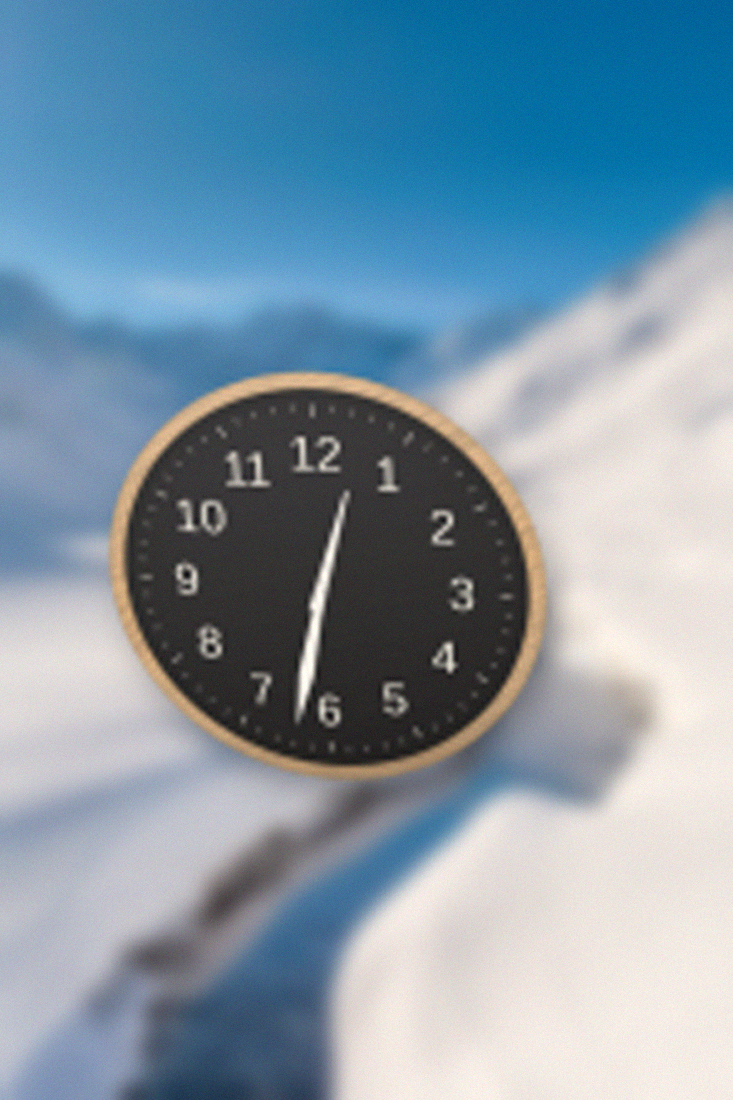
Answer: 12.32
